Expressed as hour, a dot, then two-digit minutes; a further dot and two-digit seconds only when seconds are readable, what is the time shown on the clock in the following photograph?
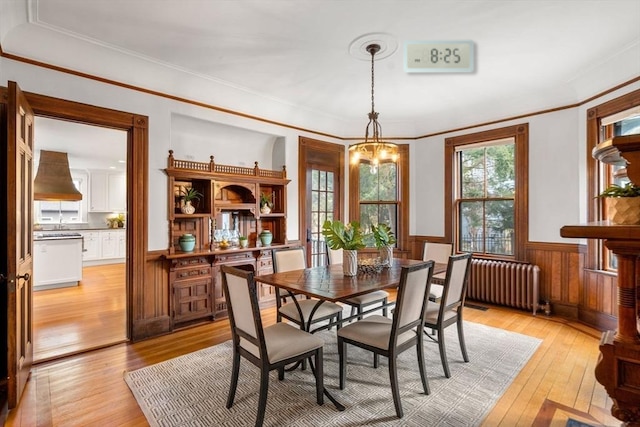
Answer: 8.25
